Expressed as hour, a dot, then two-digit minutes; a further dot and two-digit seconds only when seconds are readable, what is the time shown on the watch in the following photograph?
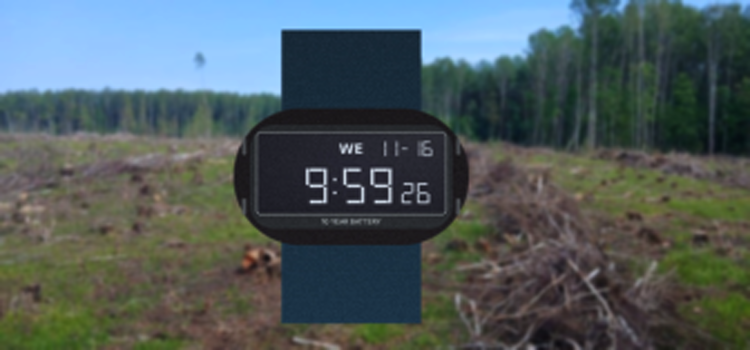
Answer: 9.59.26
